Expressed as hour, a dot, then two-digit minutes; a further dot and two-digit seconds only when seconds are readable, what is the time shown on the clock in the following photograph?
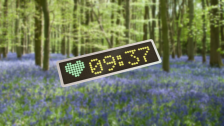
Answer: 9.37
